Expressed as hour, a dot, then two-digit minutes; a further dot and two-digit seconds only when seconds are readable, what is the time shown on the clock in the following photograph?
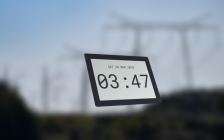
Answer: 3.47
